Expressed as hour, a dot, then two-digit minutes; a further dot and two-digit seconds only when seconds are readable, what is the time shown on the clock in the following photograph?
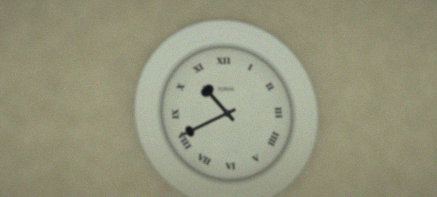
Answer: 10.41
